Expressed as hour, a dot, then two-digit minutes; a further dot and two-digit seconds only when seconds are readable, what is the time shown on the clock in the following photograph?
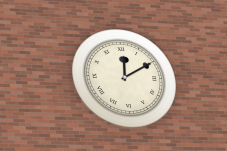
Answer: 12.10
